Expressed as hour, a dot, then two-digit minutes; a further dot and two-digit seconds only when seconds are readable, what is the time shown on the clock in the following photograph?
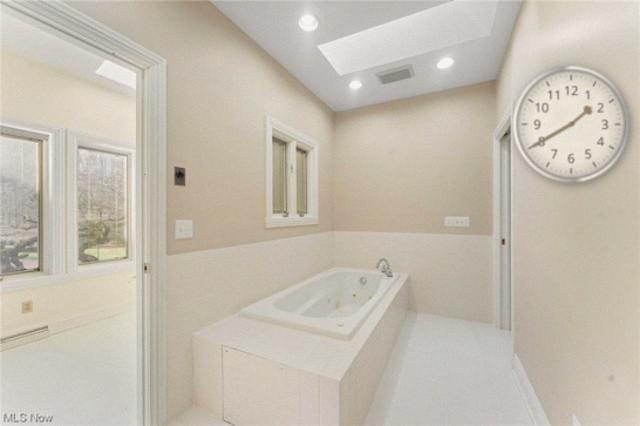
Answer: 1.40
